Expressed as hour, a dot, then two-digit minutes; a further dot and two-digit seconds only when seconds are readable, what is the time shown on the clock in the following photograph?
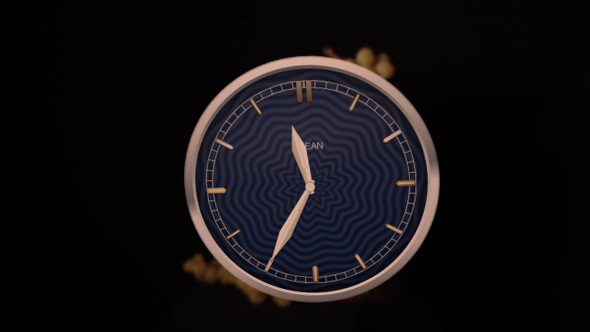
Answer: 11.35
